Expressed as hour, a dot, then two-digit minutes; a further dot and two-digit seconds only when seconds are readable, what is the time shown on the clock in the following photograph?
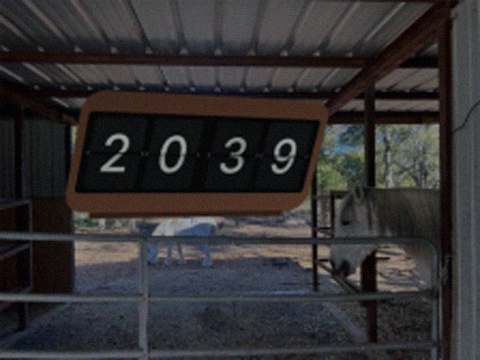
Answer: 20.39
